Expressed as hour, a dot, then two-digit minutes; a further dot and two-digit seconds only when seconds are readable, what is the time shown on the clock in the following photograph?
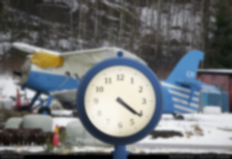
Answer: 4.21
